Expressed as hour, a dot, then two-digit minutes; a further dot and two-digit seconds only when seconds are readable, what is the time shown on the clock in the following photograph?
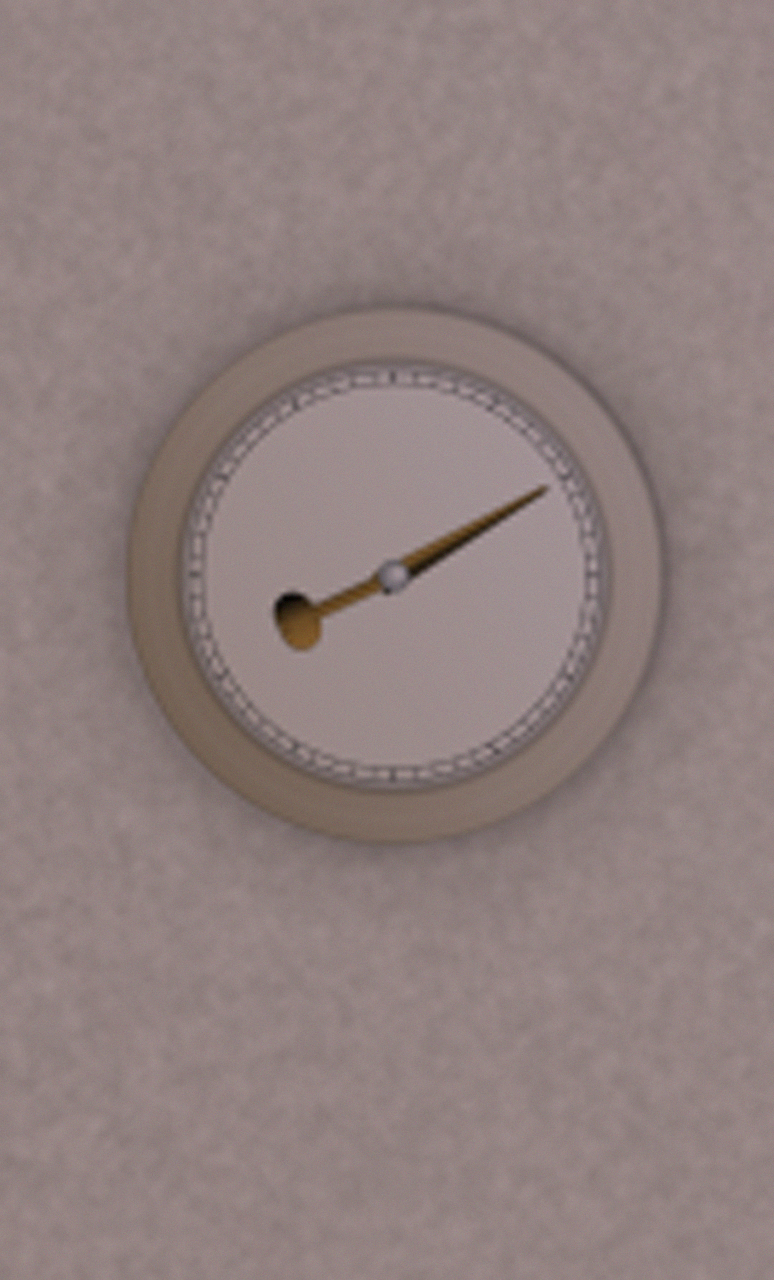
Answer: 8.10
